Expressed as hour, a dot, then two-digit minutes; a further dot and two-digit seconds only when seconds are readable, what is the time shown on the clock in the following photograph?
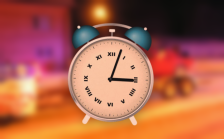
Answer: 3.03
